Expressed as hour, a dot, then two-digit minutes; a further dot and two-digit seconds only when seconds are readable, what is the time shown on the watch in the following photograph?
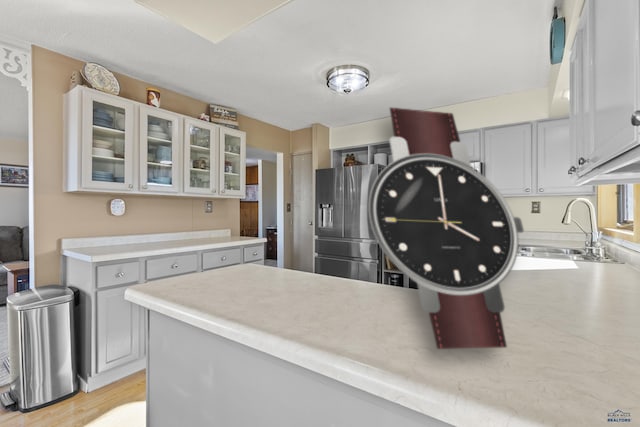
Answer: 4.00.45
